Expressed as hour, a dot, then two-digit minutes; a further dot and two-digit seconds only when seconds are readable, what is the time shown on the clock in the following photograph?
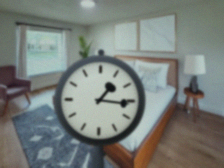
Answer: 1.16
